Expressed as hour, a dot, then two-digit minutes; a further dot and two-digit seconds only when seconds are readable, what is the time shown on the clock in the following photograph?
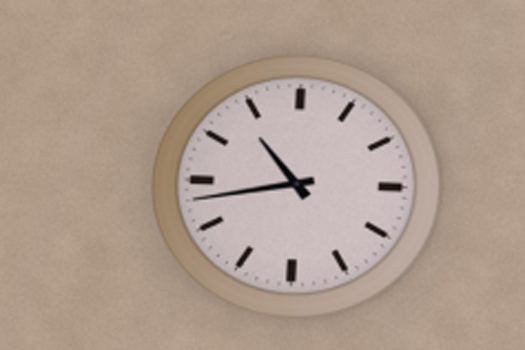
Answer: 10.43
